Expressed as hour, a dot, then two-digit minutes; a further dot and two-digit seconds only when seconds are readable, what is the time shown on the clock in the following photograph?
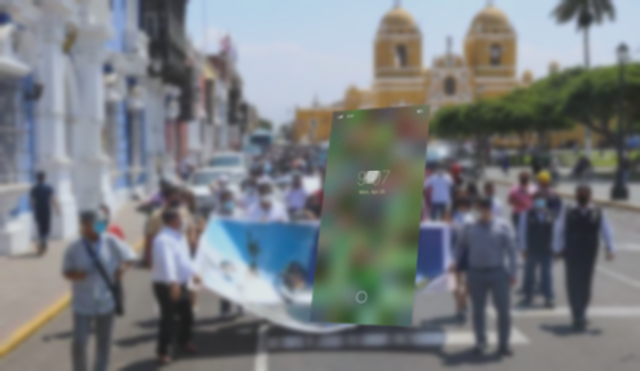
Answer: 9.07
